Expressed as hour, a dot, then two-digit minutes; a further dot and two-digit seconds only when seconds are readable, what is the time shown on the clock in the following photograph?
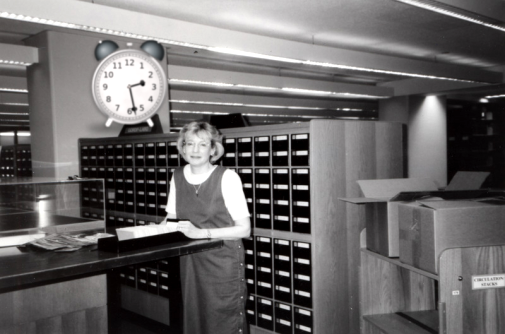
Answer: 2.28
